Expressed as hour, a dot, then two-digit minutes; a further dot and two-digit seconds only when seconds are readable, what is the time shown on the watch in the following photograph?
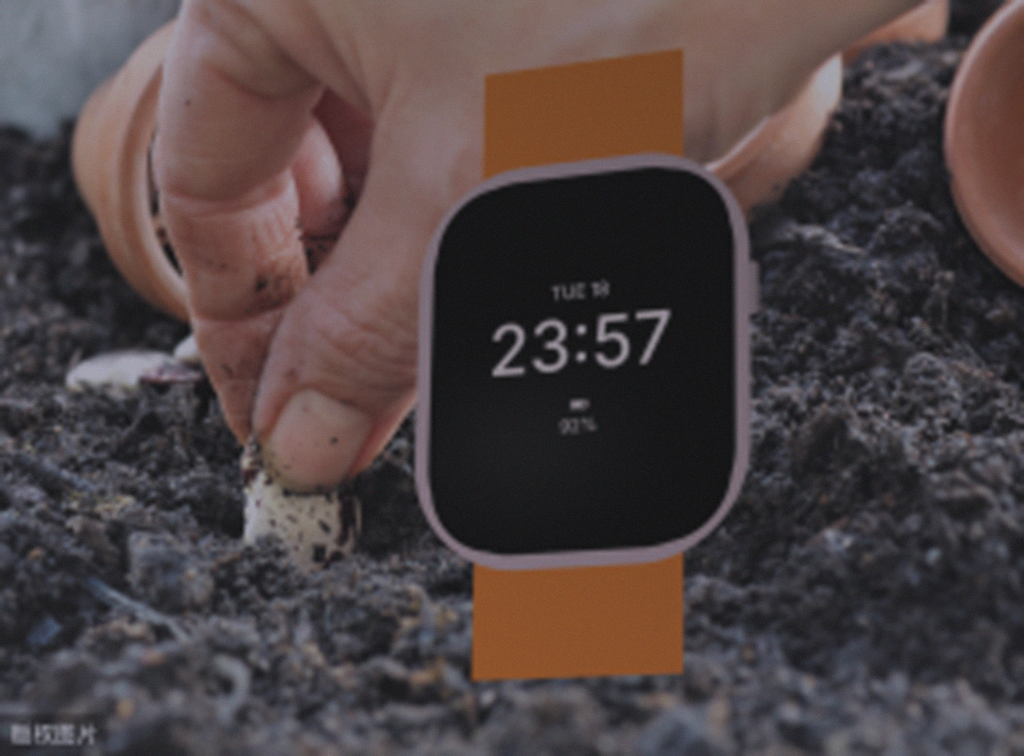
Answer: 23.57
